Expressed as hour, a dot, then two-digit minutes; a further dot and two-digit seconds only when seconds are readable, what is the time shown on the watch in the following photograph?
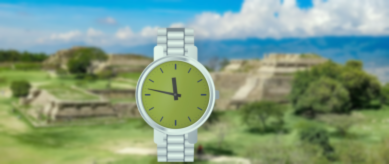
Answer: 11.47
